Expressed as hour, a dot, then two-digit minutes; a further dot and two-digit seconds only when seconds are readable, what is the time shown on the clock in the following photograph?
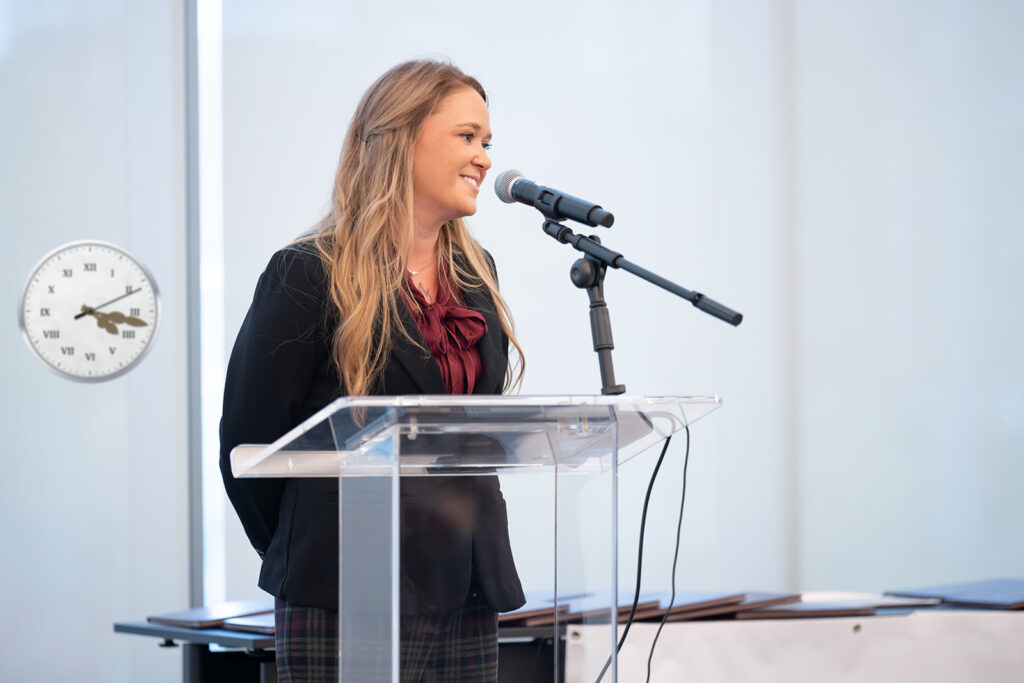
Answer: 4.17.11
